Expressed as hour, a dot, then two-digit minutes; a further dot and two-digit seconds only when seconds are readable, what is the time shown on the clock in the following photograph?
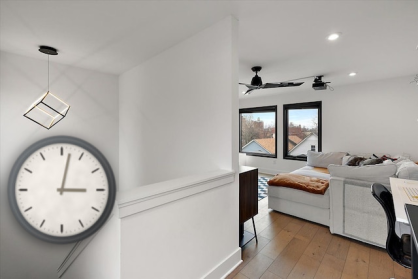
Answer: 3.02
